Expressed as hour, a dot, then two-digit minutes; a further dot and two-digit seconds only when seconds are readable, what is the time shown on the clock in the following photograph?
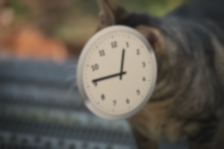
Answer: 12.46
